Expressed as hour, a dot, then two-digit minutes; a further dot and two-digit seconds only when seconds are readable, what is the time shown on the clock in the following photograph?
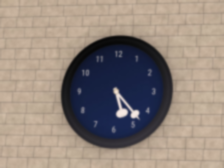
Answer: 5.23
